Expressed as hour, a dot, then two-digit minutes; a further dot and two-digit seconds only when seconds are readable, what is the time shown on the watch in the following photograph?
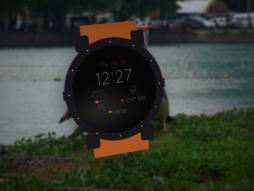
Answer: 12.27
